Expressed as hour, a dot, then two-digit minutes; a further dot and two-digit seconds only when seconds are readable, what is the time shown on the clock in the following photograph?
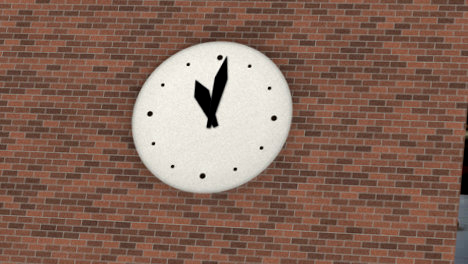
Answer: 11.01
